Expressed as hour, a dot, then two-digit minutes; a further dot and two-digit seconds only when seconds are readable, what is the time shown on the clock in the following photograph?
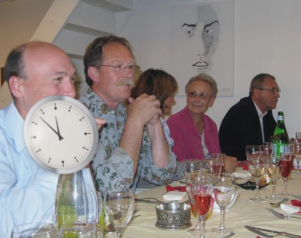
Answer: 11.53
